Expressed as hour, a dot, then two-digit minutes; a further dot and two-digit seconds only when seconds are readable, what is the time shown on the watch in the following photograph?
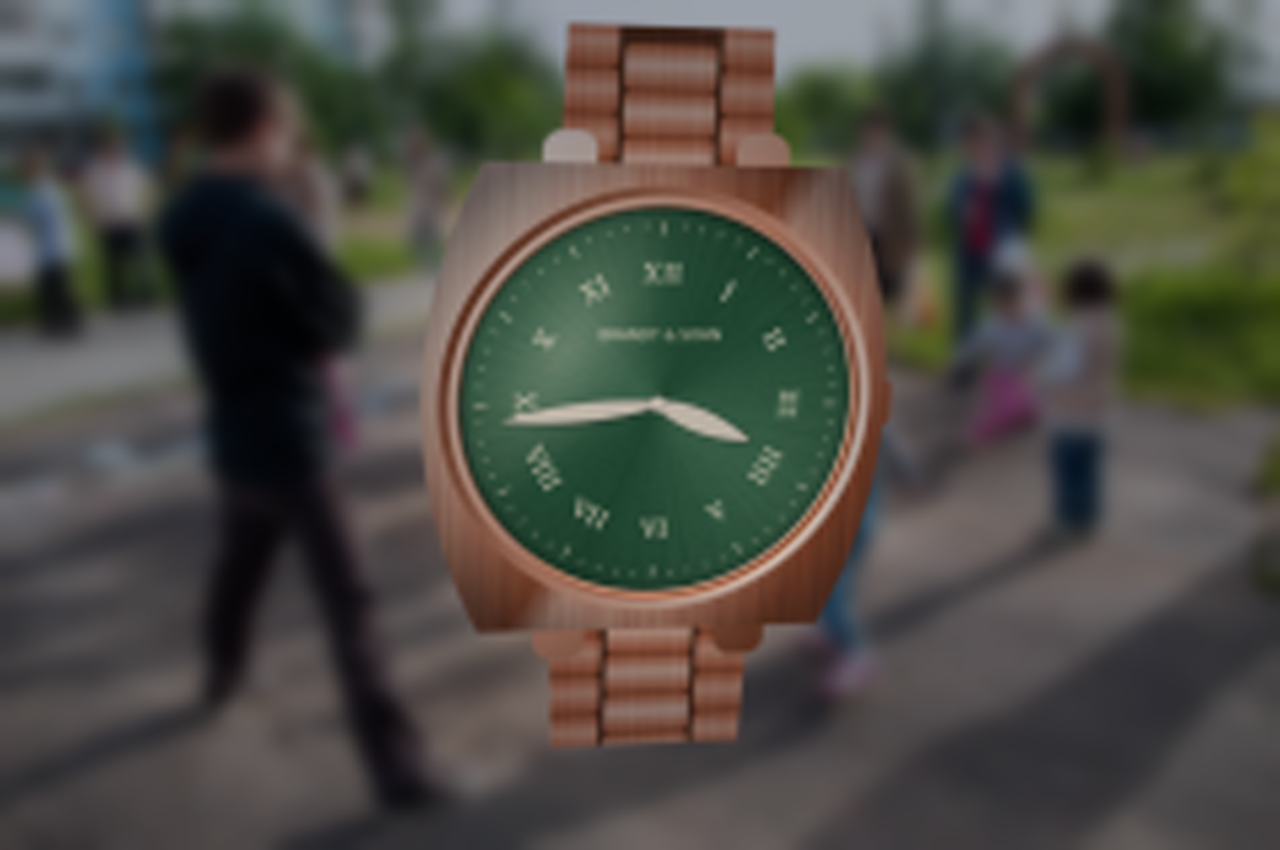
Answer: 3.44
